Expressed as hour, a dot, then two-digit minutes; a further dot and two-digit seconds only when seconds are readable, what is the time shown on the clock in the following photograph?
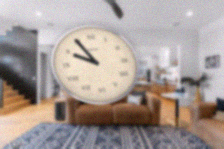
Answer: 9.55
